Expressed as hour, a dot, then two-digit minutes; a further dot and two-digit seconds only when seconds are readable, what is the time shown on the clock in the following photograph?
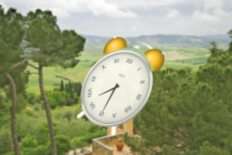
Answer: 7.30
